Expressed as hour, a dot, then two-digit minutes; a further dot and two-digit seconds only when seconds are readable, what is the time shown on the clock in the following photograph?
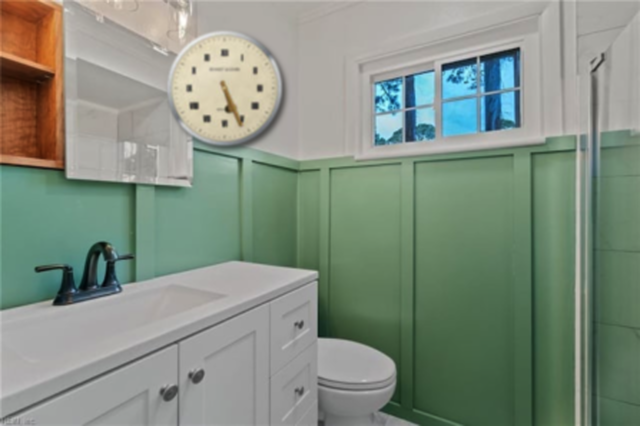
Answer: 5.26
